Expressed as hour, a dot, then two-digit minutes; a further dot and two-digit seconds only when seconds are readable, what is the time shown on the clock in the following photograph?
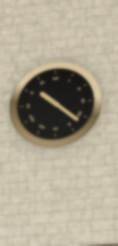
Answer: 10.22
